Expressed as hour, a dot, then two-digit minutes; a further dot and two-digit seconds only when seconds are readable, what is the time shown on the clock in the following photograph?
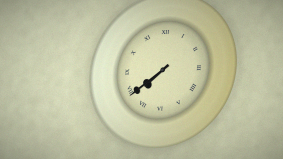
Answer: 7.39
